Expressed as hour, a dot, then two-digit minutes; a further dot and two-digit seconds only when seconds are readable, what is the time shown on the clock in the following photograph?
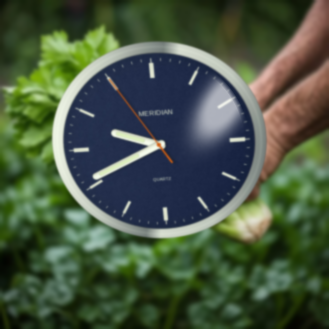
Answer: 9.40.55
